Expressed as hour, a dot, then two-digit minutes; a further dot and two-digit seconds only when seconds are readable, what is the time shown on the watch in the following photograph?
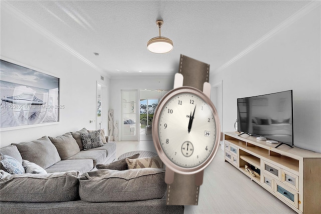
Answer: 12.02
